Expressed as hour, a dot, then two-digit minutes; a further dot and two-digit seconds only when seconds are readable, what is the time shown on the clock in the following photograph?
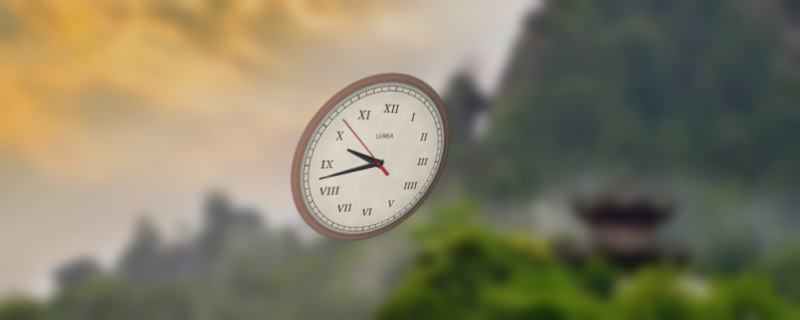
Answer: 9.42.52
